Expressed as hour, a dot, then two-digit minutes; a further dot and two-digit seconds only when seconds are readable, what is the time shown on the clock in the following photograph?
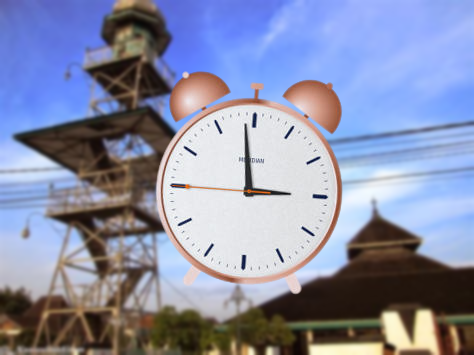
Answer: 2.58.45
